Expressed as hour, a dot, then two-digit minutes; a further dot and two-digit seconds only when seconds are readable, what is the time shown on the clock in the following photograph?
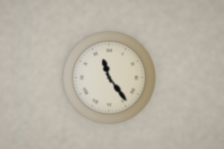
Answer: 11.24
